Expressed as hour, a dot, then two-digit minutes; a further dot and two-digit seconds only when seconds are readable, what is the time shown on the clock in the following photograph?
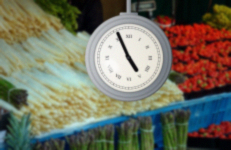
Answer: 4.56
